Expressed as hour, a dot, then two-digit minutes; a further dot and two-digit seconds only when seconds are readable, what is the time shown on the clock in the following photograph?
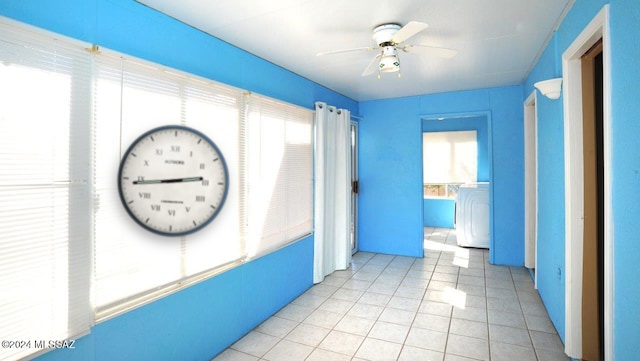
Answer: 2.44
